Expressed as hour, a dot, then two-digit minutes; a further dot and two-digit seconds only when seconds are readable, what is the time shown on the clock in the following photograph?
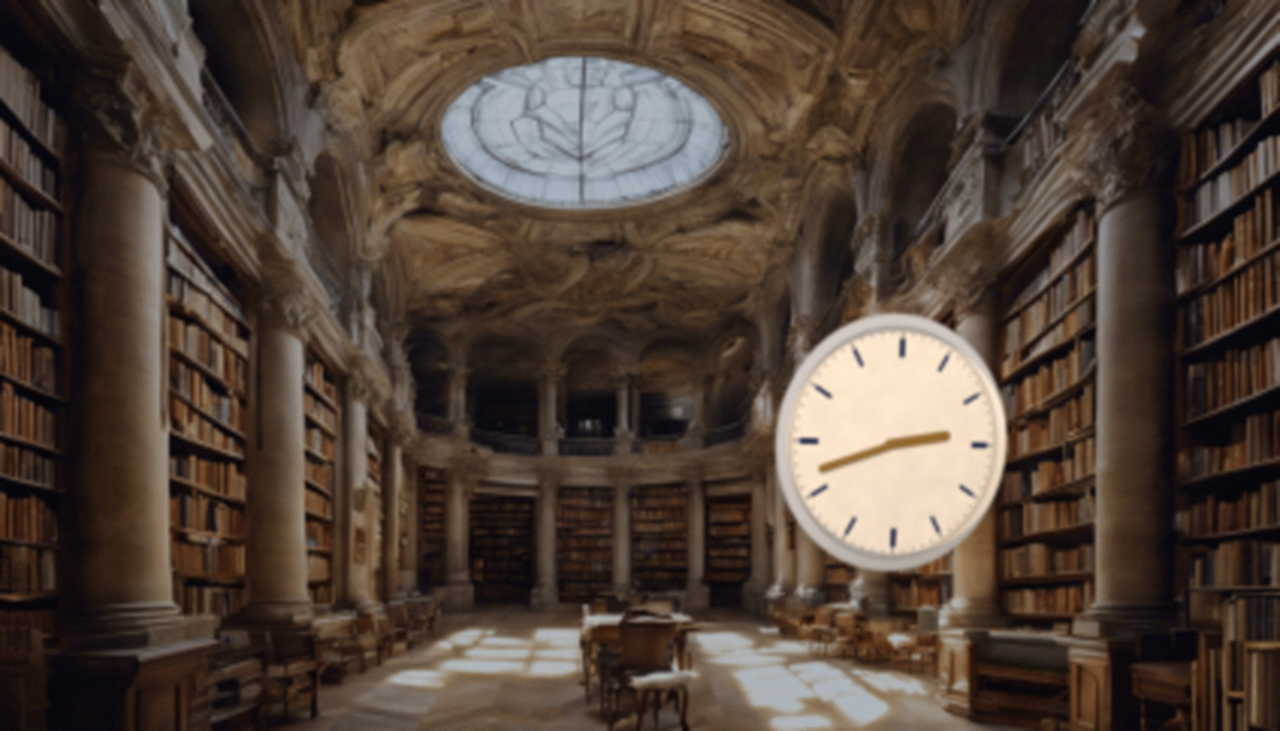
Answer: 2.42
